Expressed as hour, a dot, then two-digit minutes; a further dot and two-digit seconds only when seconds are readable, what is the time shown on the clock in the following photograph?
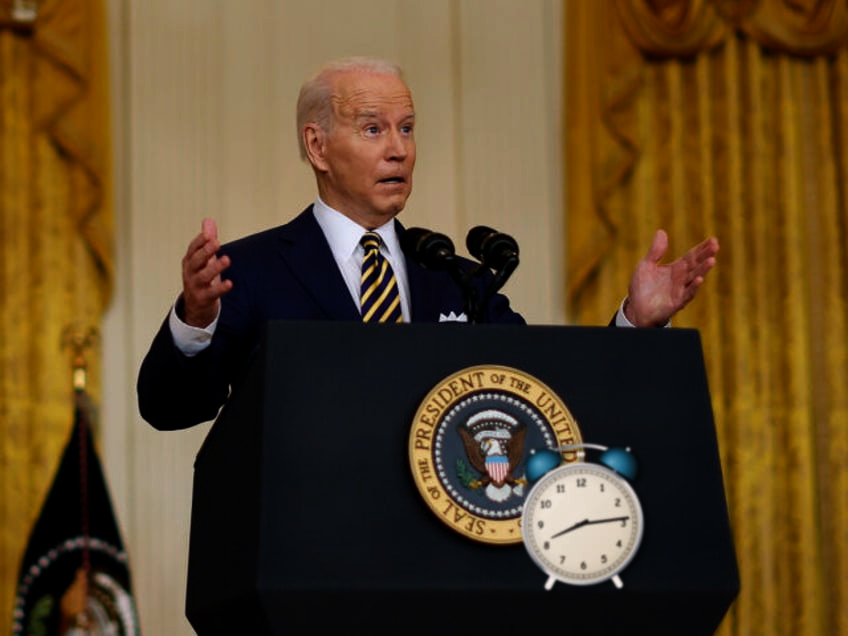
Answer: 8.14
